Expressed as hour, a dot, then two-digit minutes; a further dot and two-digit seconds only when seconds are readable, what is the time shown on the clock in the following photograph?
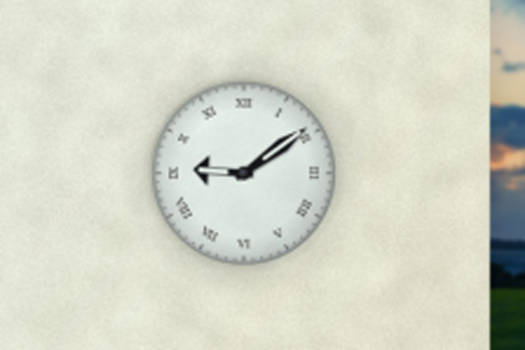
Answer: 9.09
